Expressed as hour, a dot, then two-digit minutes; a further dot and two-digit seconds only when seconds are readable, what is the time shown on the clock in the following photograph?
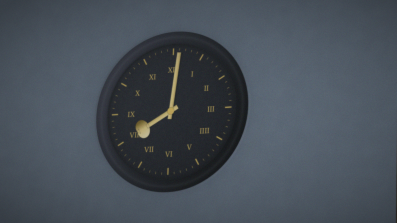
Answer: 8.01
